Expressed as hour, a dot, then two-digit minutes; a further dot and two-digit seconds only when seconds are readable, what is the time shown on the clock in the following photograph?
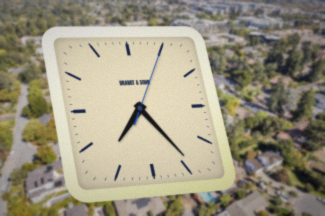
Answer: 7.24.05
